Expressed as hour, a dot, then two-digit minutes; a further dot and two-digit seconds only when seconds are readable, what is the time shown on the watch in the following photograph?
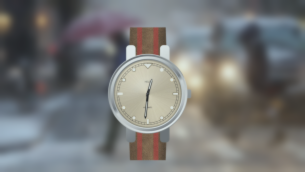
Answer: 12.31
